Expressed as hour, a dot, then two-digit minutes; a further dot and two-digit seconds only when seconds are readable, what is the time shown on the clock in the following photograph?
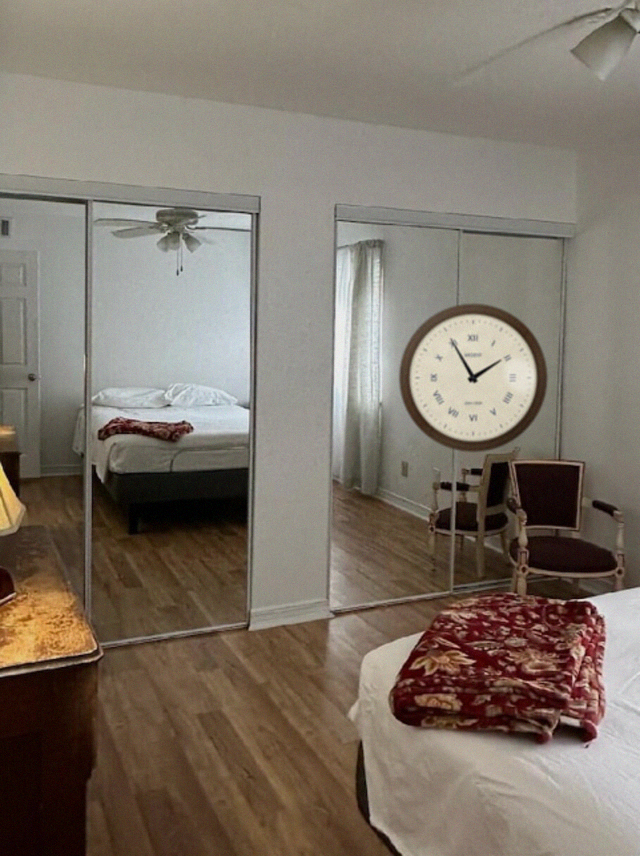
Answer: 1.55
